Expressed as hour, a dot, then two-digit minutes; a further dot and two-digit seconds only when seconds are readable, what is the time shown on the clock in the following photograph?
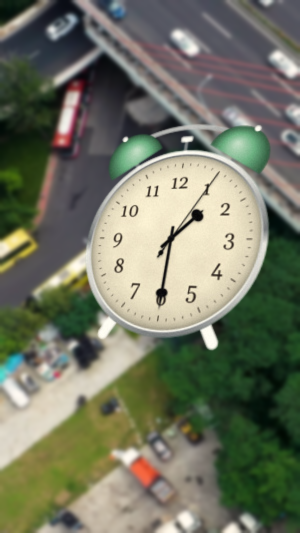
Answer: 1.30.05
